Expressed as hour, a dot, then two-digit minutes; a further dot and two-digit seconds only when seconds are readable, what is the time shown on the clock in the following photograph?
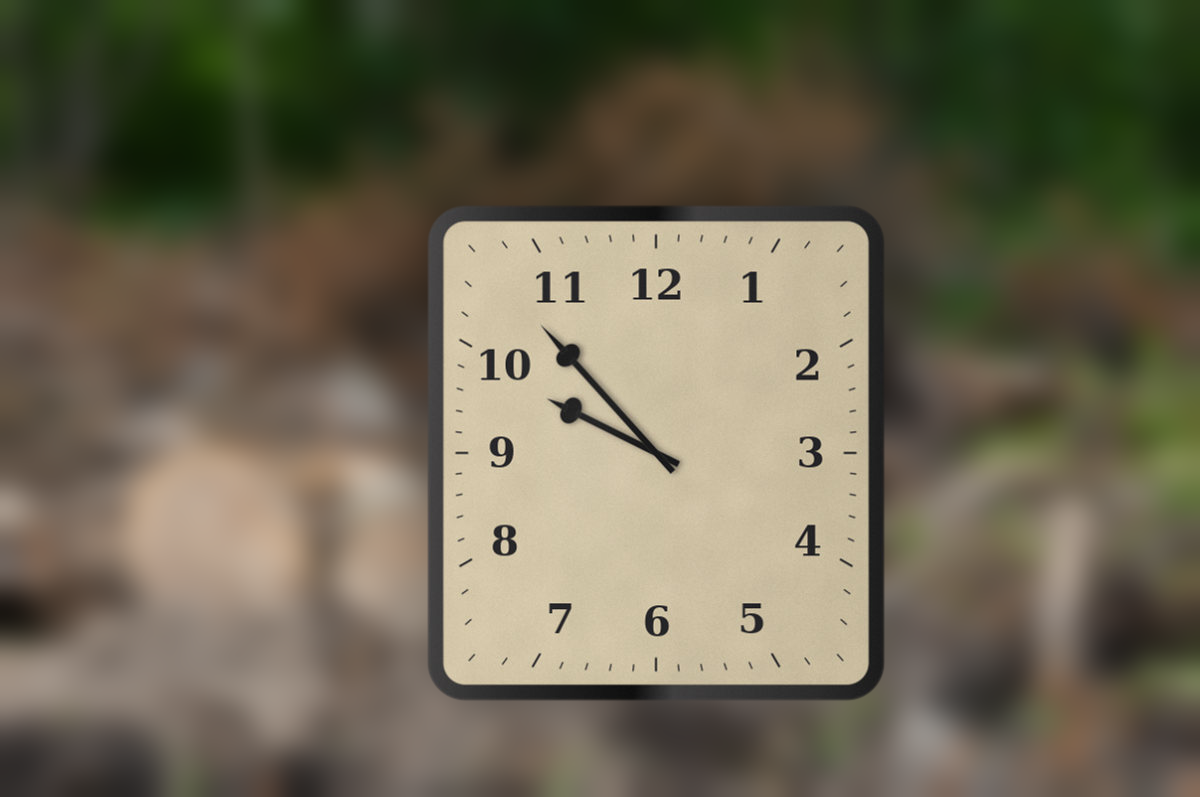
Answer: 9.53
